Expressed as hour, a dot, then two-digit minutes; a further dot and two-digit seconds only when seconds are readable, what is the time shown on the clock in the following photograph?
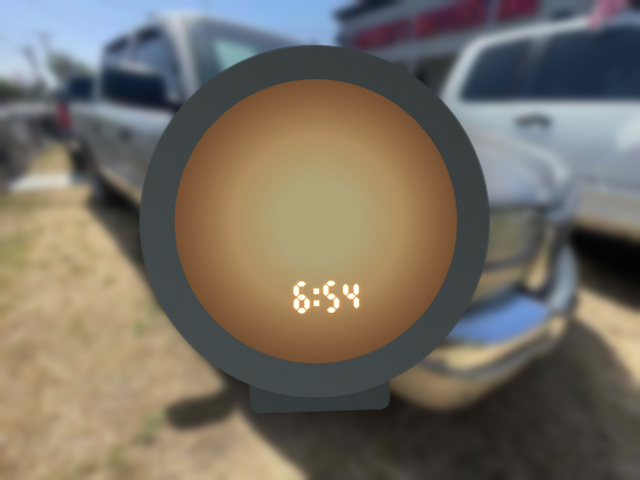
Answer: 6.54
